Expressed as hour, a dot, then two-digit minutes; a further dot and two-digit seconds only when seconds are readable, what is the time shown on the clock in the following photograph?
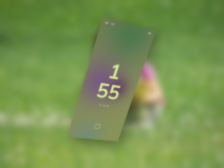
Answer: 1.55
